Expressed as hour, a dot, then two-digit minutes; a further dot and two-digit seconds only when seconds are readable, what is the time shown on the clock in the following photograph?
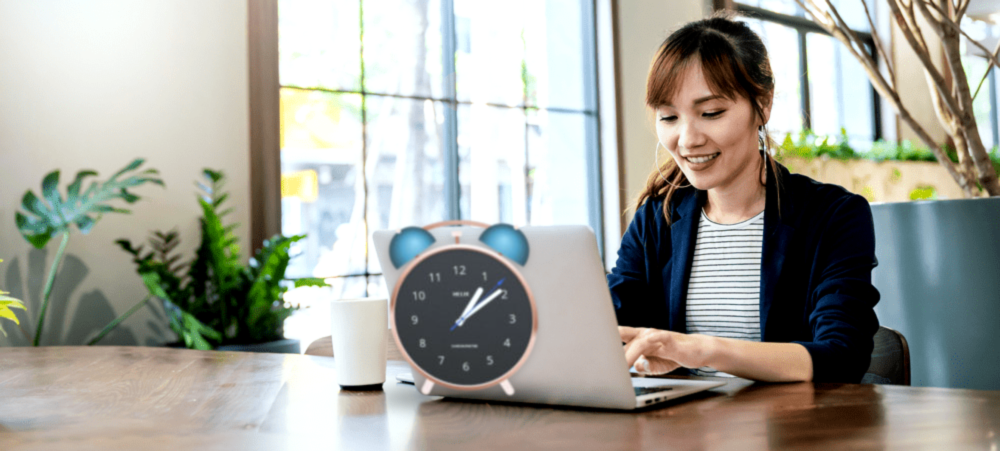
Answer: 1.09.08
